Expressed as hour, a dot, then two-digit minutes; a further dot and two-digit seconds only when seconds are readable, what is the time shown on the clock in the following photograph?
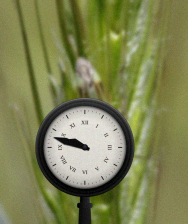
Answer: 9.48
